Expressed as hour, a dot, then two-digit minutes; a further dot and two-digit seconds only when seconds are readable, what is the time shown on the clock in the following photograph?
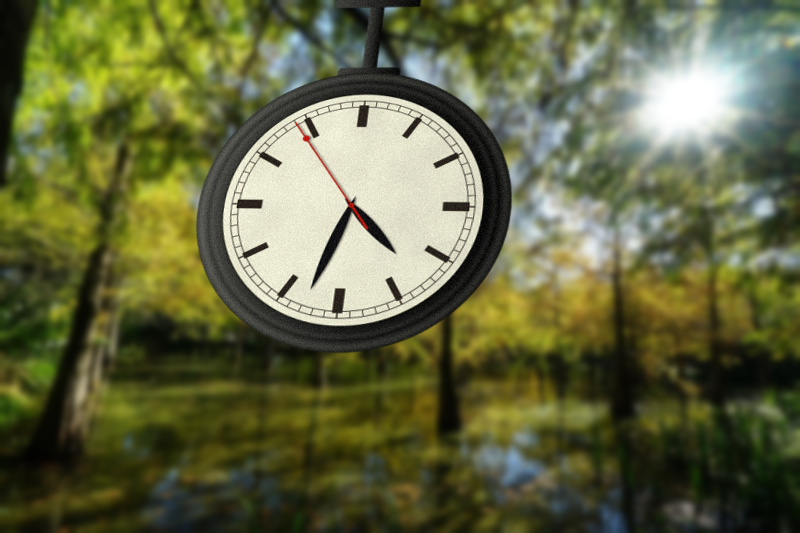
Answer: 4.32.54
